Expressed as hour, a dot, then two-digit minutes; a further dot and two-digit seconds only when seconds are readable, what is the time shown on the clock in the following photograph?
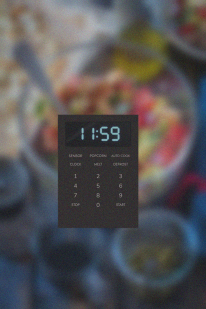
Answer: 11.59
